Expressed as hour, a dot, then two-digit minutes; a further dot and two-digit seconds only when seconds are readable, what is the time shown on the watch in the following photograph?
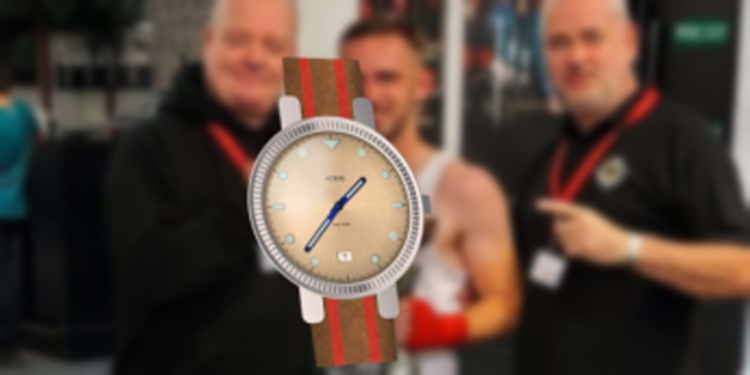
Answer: 1.37
